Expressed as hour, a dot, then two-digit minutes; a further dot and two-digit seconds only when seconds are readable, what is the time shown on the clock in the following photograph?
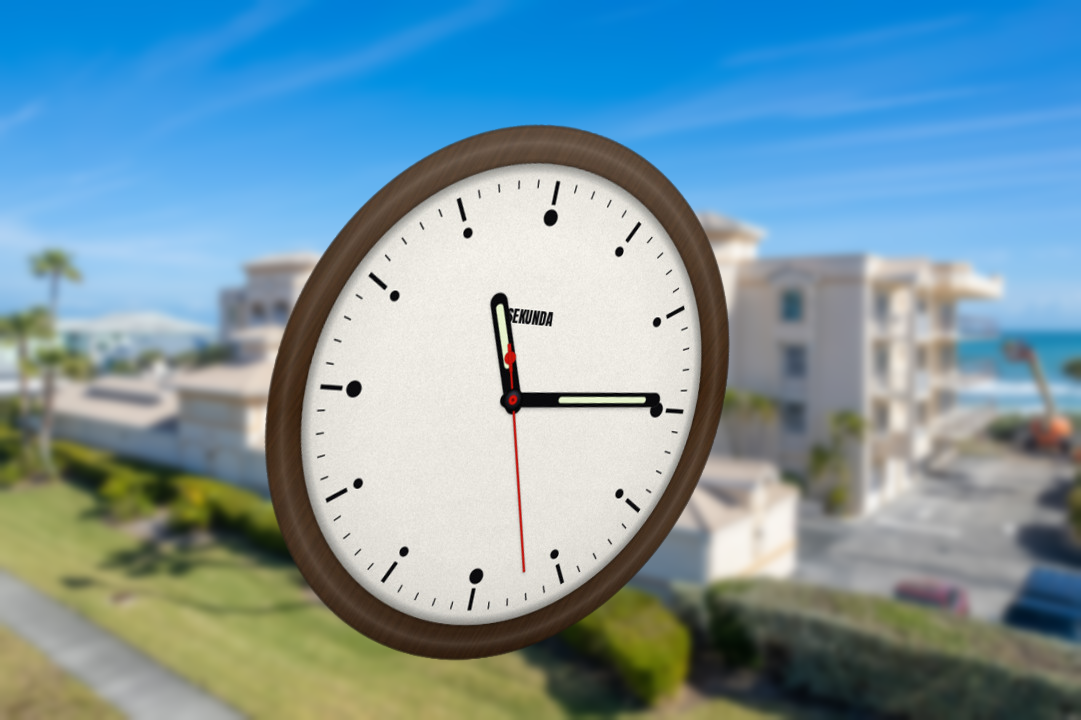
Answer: 11.14.27
